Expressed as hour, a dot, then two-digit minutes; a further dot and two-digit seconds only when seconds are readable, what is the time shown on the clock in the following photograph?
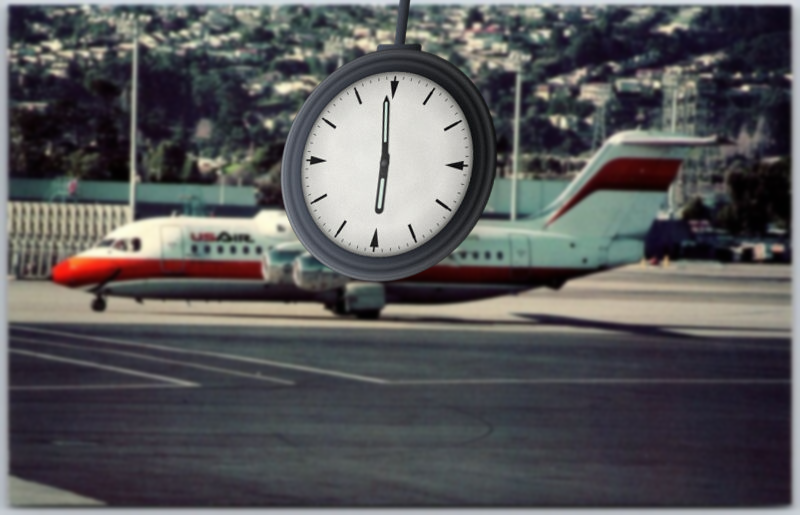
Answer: 5.59
